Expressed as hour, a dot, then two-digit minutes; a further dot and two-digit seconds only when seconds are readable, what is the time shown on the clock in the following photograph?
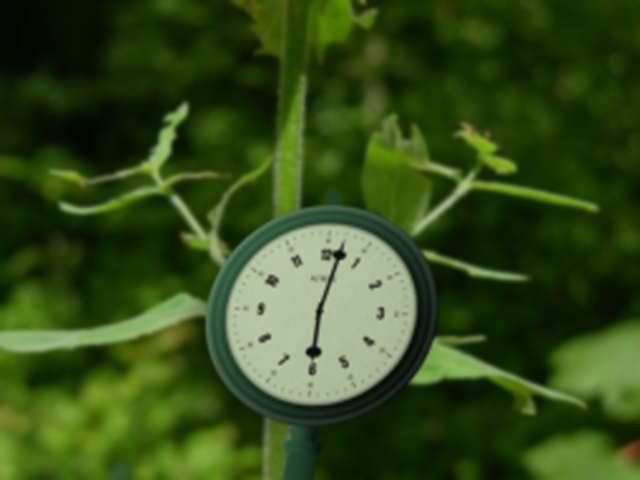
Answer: 6.02
